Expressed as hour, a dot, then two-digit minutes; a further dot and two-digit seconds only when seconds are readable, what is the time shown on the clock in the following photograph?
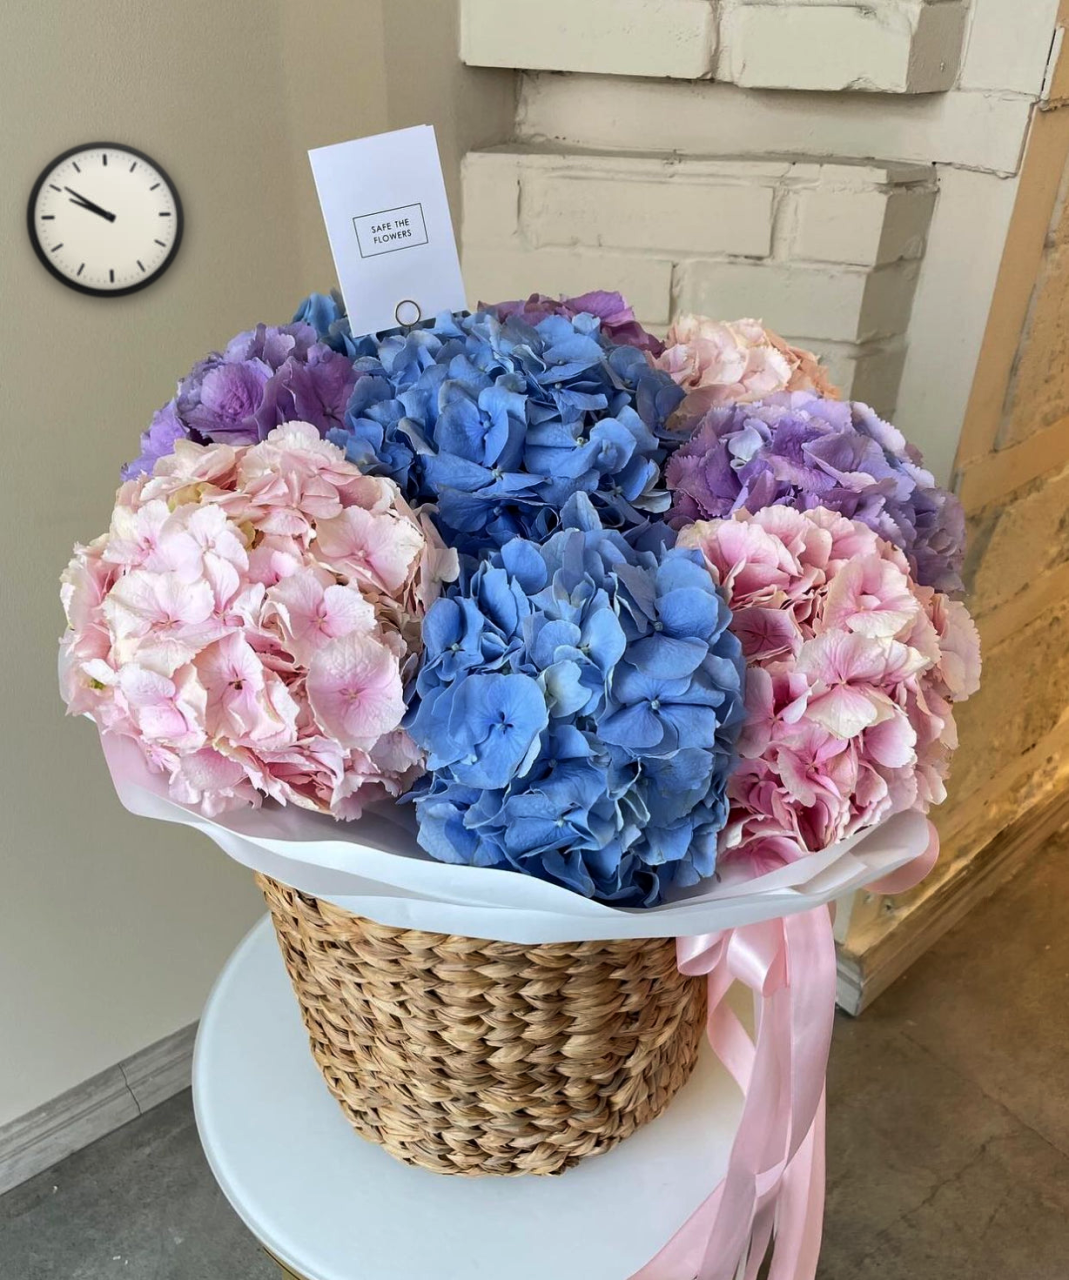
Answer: 9.51
